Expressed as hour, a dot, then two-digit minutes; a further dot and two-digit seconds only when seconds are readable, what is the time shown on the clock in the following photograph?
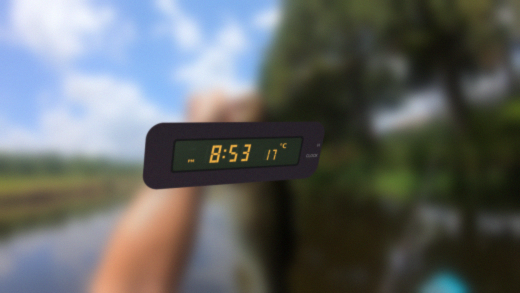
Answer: 8.53
